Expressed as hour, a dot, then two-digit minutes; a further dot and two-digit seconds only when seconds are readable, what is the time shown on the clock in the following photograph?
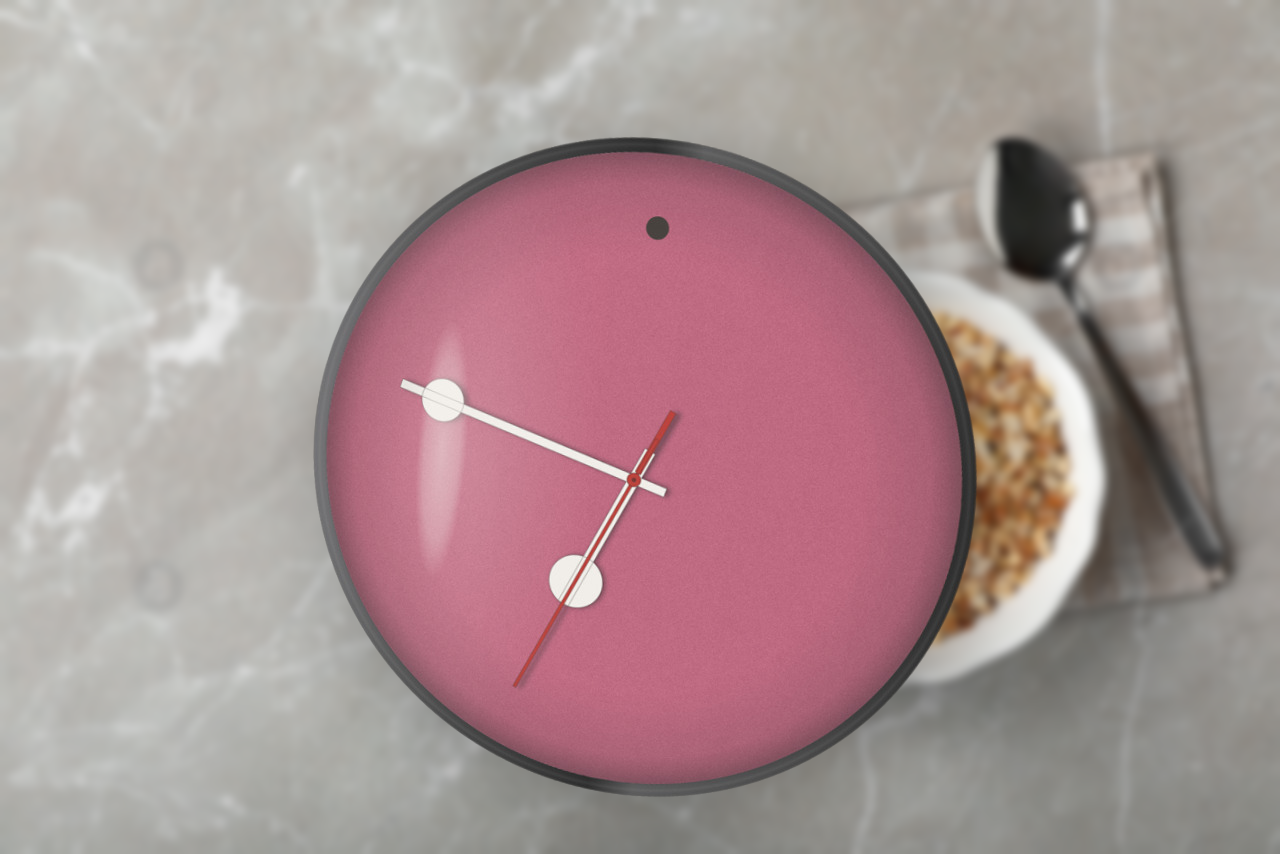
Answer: 6.47.34
